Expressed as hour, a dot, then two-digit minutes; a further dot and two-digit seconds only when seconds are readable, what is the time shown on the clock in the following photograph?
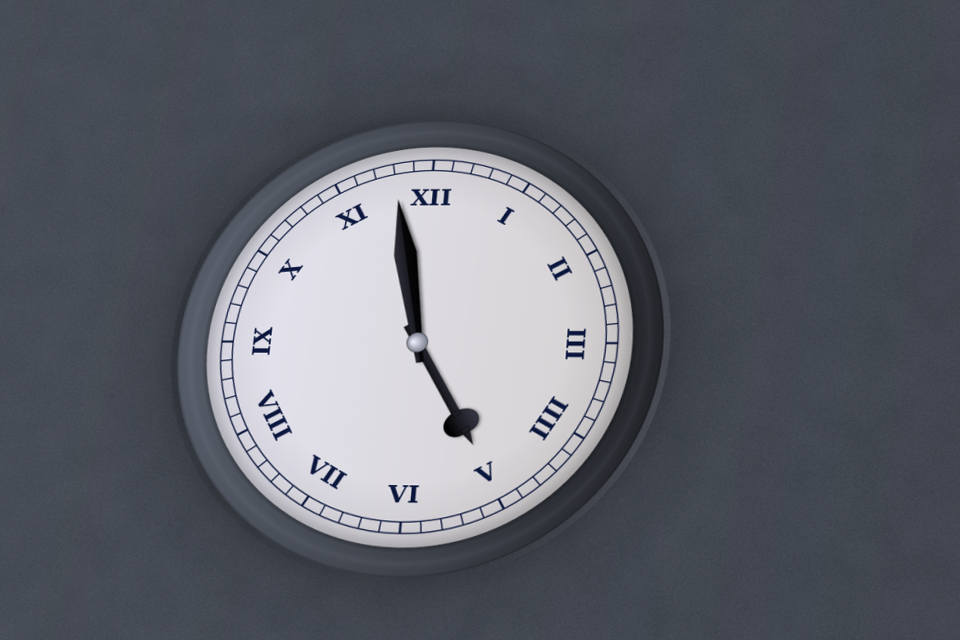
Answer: 4.58
